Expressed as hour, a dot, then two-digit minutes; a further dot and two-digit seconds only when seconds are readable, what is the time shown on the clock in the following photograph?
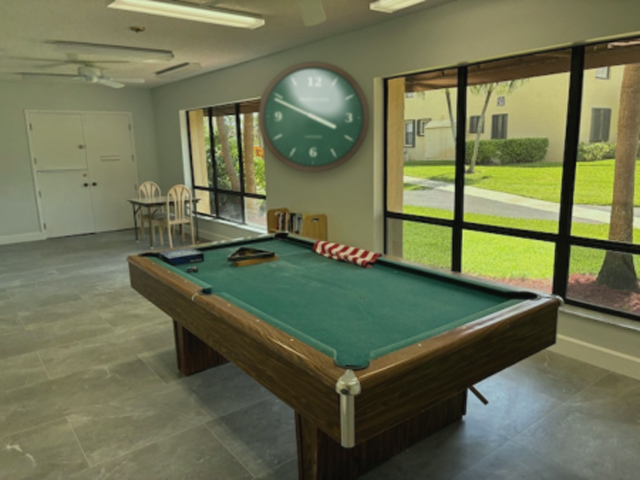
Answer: 3.49
